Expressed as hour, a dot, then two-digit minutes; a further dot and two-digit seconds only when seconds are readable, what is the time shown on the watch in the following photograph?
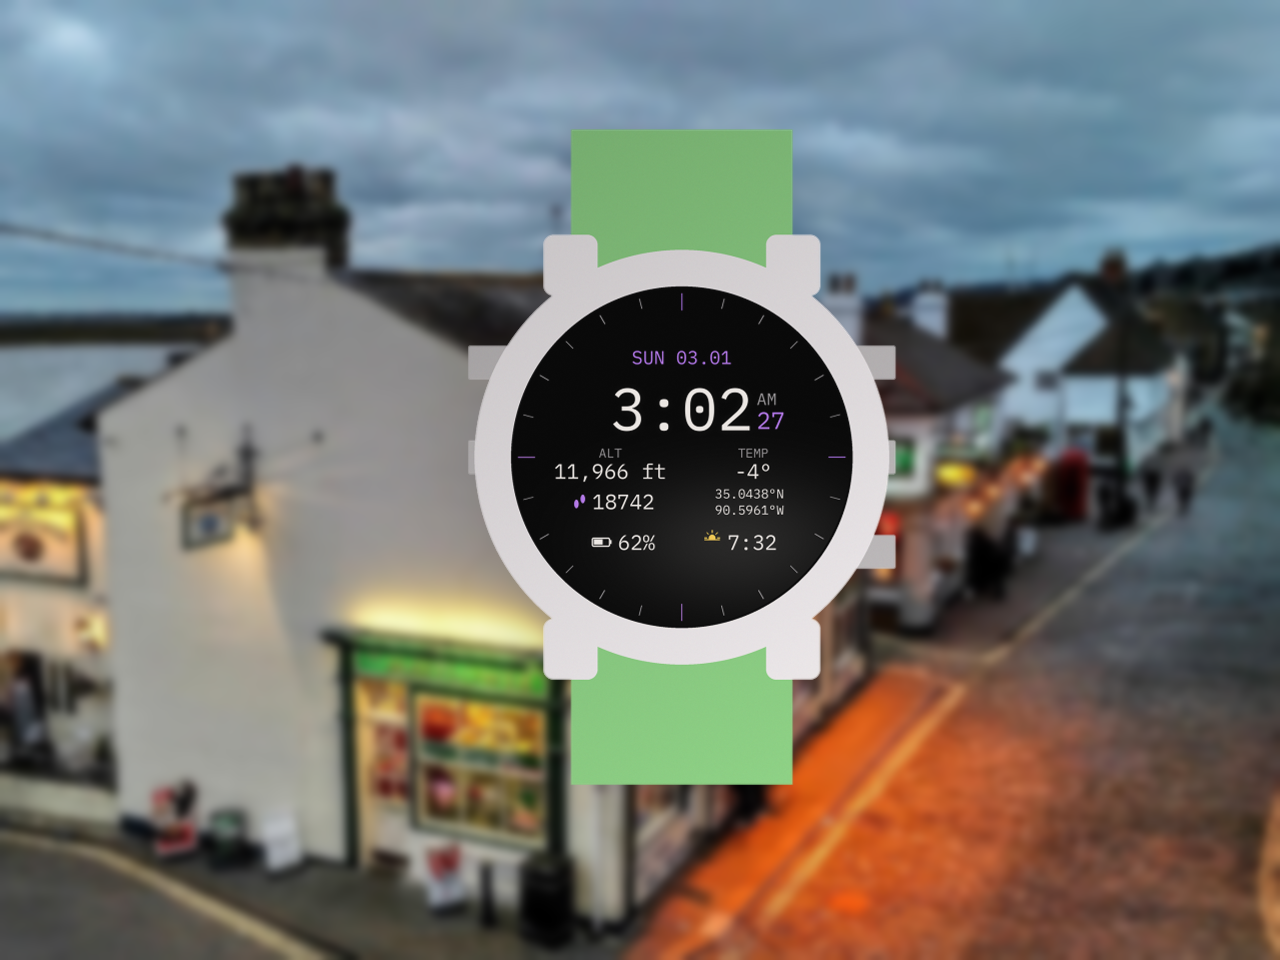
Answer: 3.02.27
